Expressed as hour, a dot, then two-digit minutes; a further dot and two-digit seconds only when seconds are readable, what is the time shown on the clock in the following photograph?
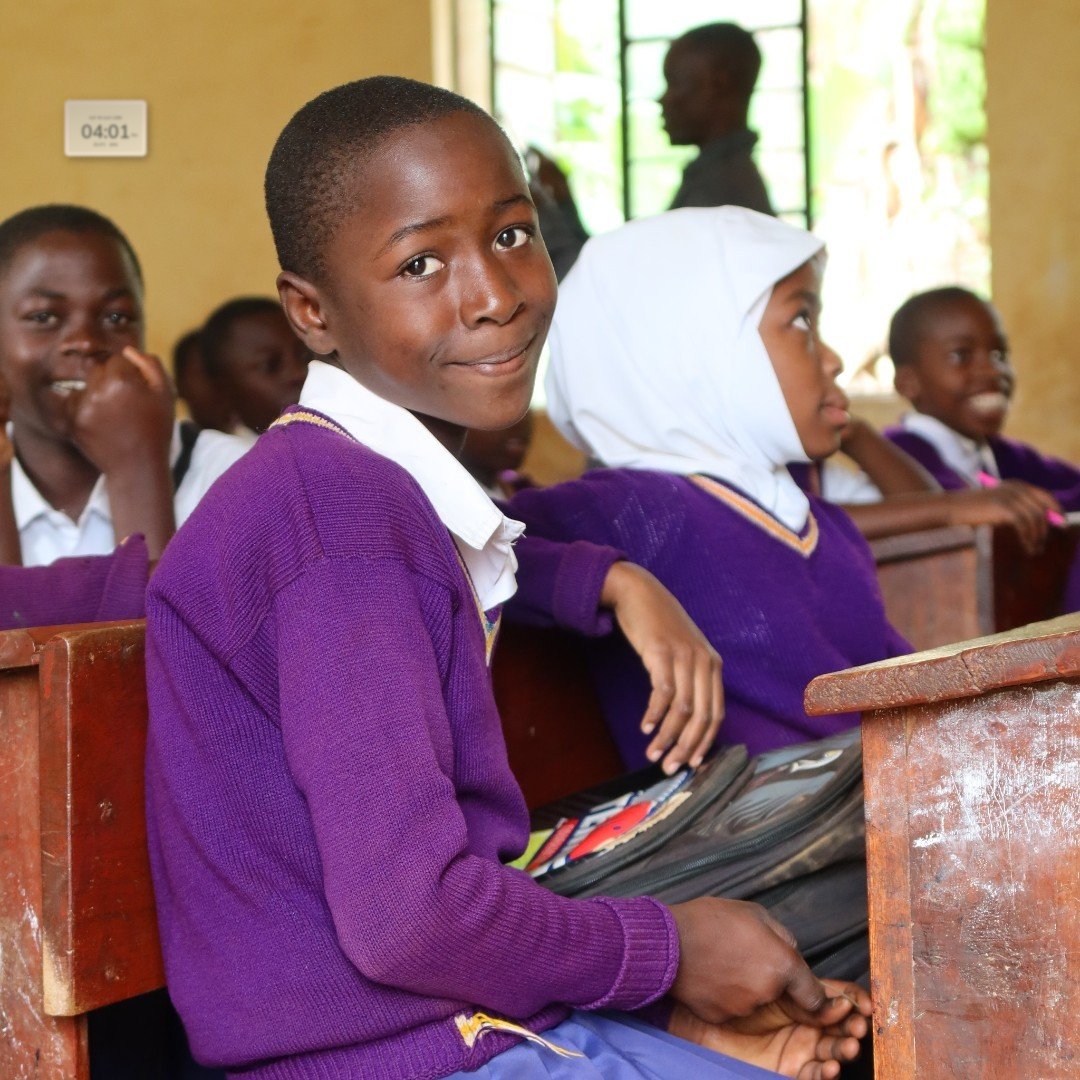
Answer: 4.01
